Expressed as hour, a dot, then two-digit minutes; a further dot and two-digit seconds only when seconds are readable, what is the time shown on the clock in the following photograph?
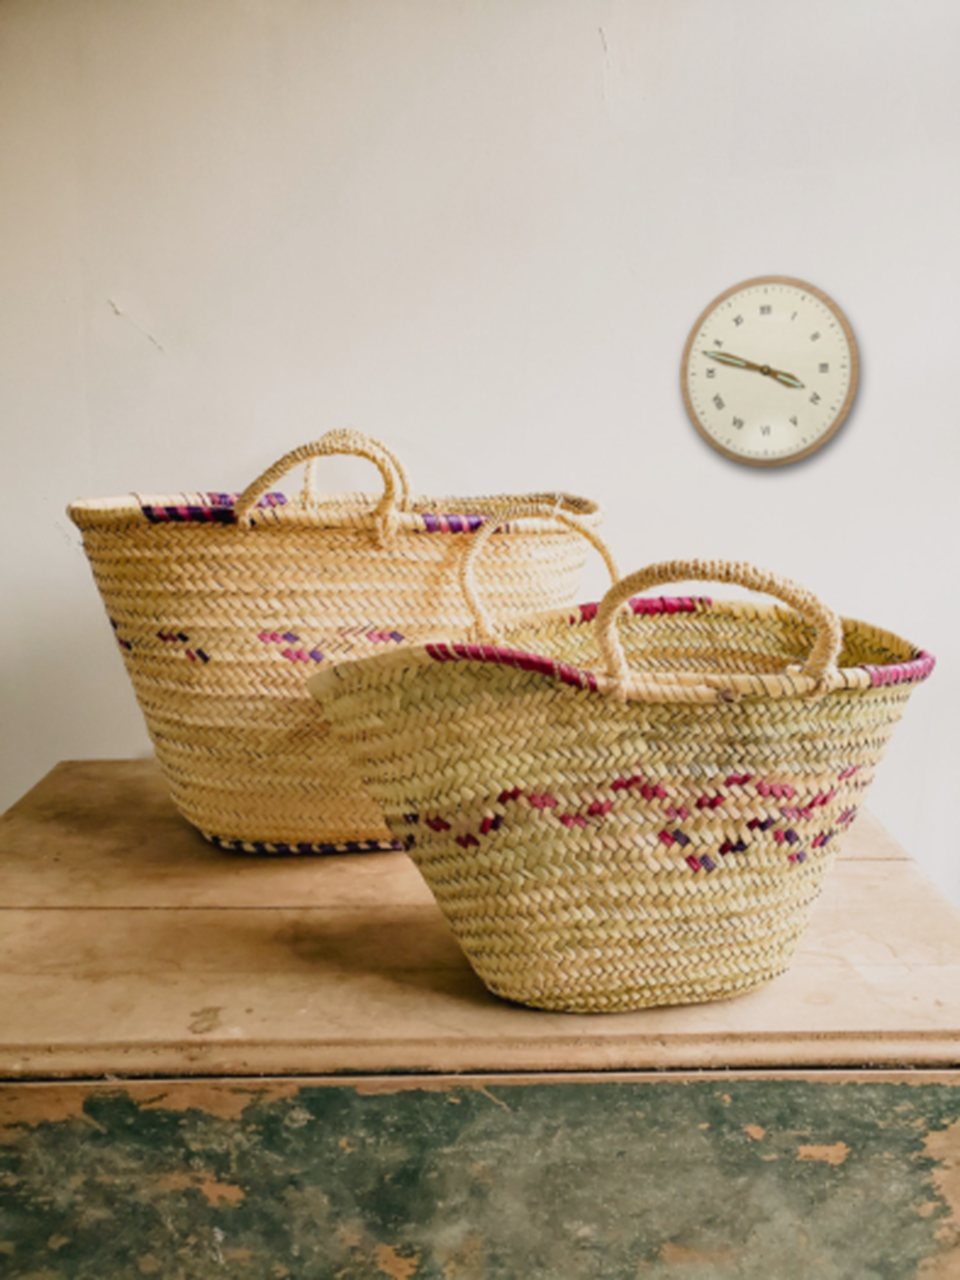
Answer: 3.48
